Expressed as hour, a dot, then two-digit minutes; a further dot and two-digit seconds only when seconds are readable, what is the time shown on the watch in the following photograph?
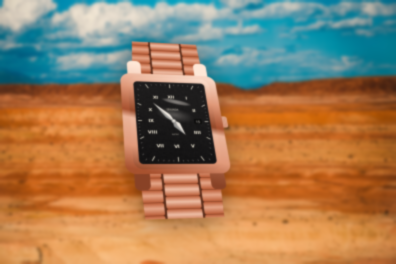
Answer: 4.53
